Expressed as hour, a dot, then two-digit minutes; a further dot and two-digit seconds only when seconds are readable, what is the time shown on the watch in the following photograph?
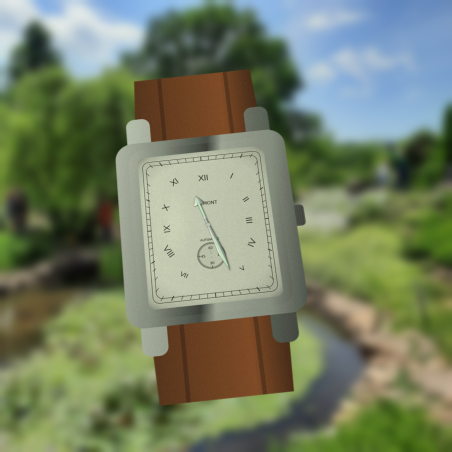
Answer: 11.27
